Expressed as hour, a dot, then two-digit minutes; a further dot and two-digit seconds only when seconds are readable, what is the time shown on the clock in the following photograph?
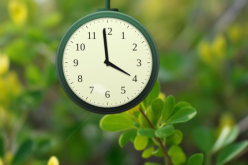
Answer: 3.59
